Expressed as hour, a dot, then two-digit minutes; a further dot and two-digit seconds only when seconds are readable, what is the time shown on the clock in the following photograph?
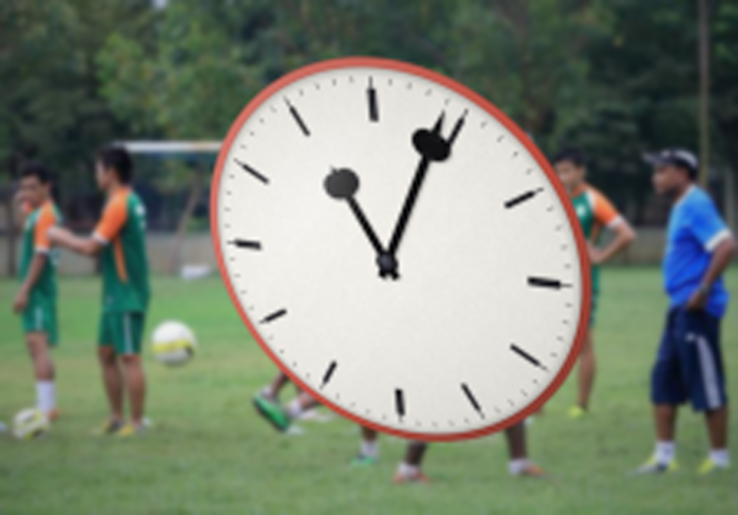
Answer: 11.04
